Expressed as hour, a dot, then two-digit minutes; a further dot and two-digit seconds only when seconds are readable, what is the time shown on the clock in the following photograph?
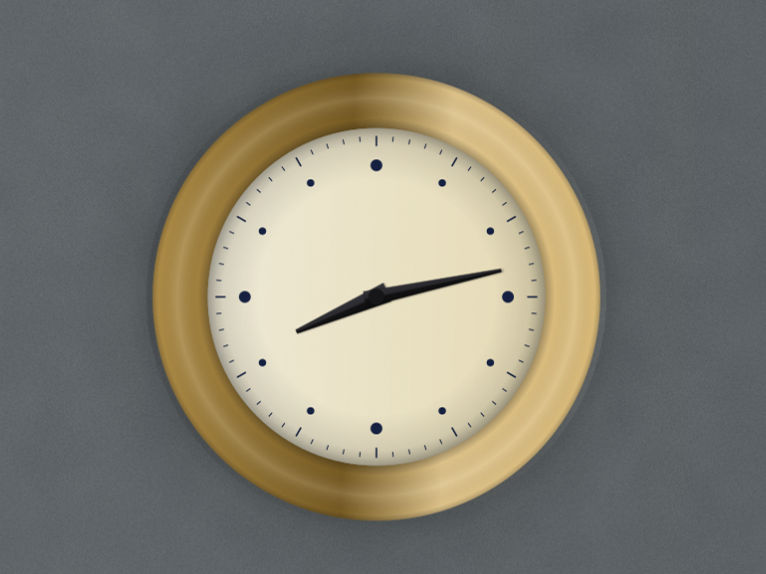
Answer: 8.13
